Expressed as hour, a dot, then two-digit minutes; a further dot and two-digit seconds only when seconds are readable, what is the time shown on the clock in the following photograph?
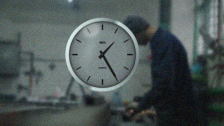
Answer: 1.25
